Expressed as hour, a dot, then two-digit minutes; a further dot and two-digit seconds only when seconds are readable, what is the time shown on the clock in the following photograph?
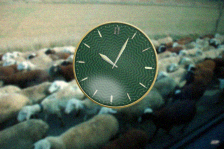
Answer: 10.04
